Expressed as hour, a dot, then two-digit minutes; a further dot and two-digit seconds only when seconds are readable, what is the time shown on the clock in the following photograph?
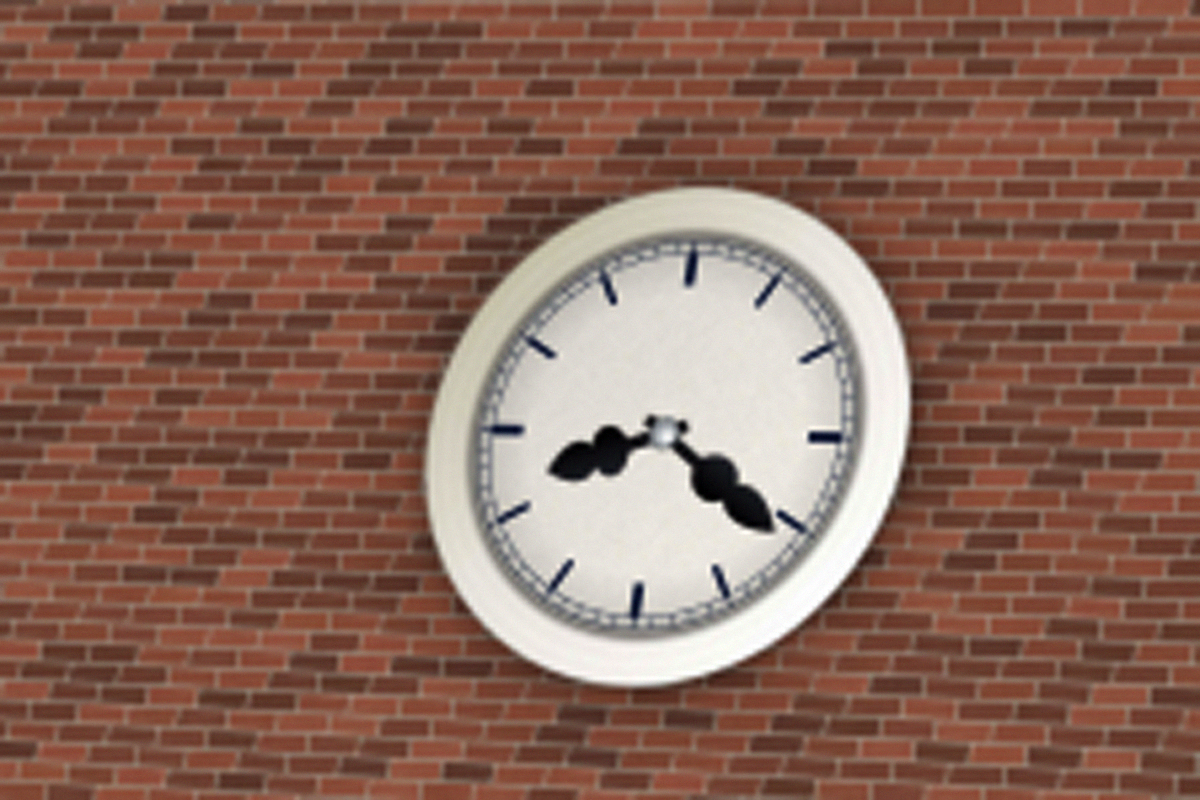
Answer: 8.21
